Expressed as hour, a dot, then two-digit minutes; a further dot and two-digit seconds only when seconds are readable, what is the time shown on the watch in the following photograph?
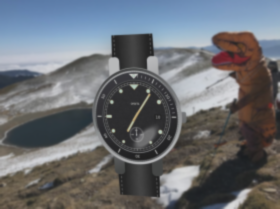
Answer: 7.06
